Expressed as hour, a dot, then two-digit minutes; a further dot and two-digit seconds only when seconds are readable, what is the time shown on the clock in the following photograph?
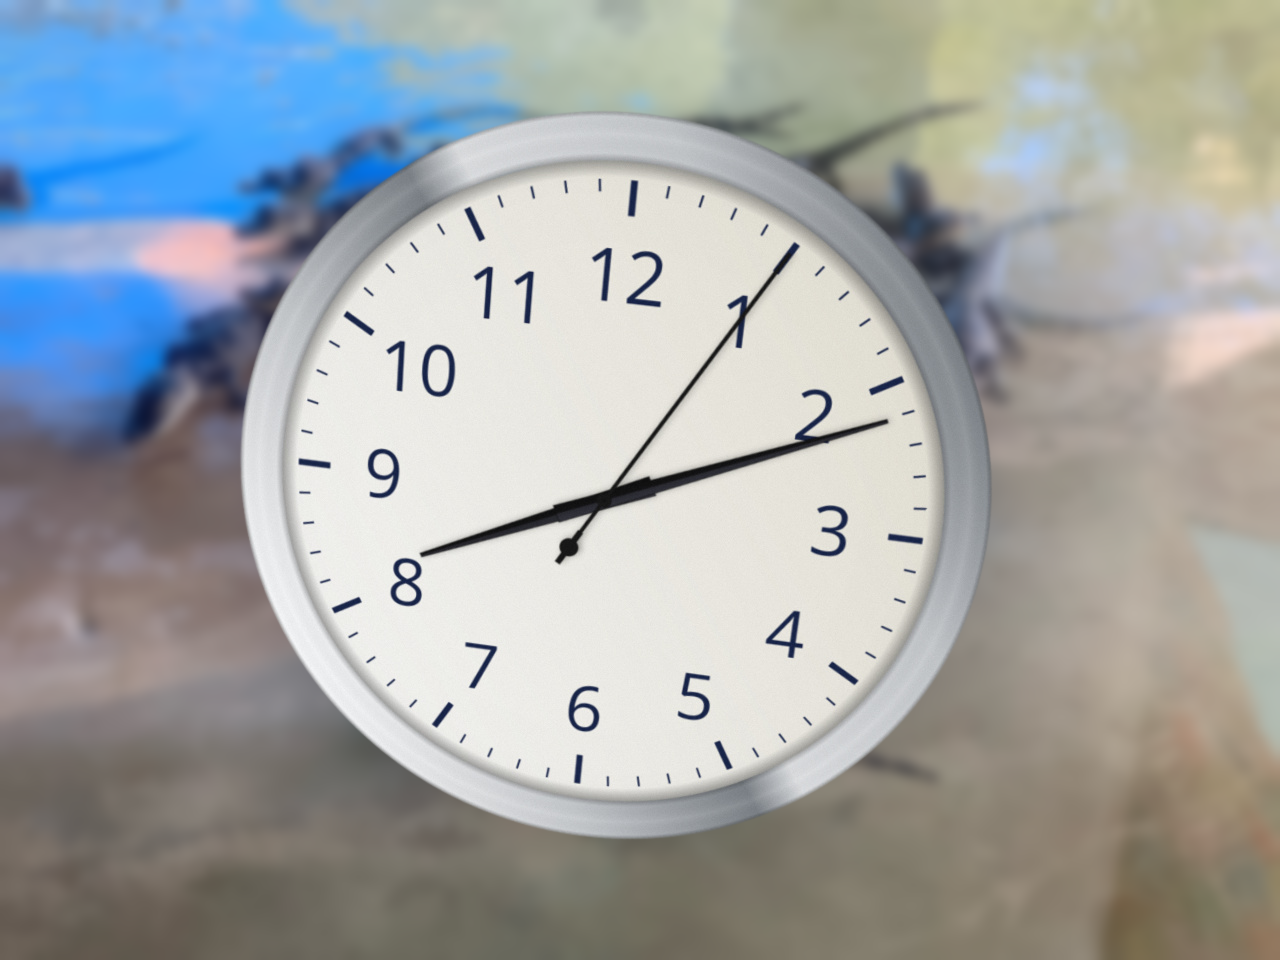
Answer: 8.11.05
